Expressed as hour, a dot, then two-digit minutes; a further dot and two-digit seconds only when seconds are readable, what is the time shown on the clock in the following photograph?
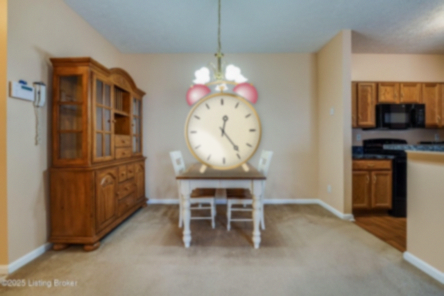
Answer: 12.24
